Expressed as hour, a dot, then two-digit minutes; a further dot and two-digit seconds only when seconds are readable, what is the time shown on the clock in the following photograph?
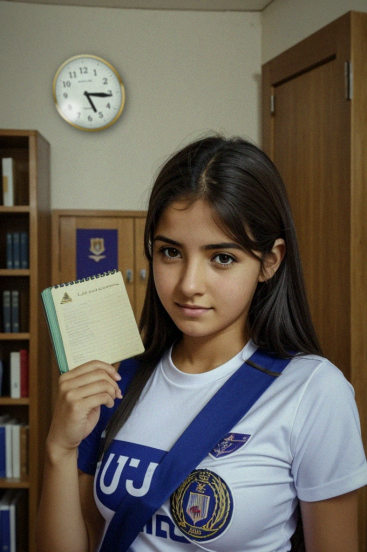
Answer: 5.16
